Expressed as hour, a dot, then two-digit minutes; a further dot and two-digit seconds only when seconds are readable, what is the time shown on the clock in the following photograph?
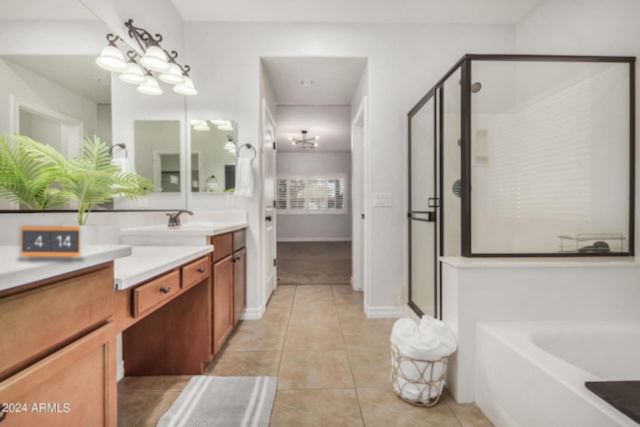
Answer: 4.14
